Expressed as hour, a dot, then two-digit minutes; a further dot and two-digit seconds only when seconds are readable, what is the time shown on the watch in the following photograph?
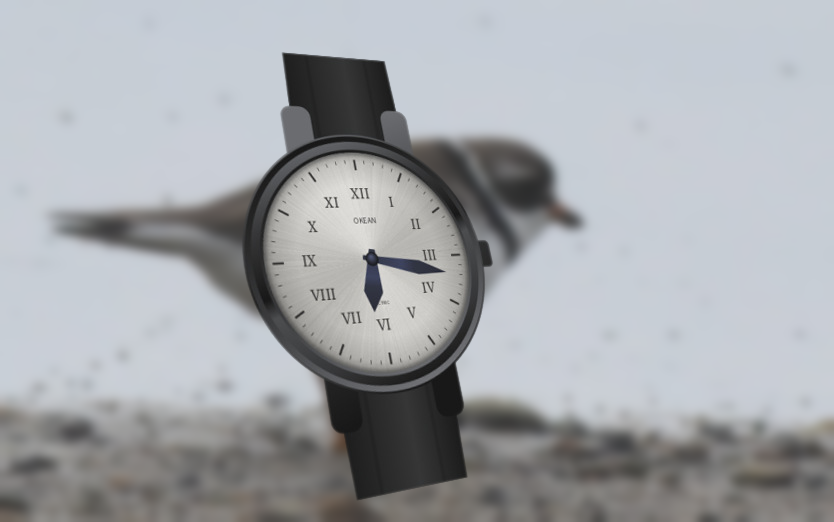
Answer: 6.17
